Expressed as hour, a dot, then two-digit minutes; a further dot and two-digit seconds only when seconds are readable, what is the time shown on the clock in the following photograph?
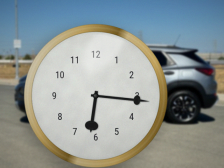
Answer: 6.16
